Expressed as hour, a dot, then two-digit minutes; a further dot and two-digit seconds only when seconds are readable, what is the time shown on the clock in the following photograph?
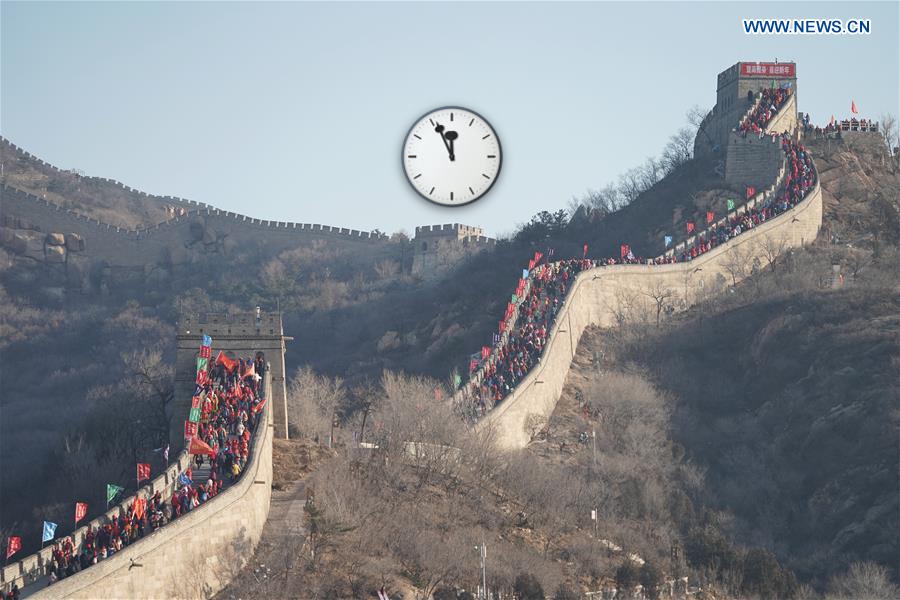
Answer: 11.56
